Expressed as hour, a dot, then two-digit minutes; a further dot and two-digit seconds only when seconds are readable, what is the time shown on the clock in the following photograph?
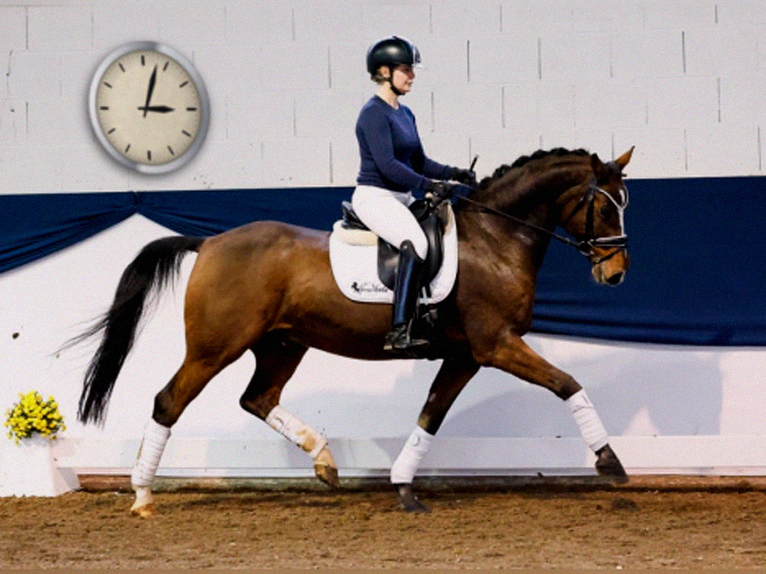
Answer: 3.03
